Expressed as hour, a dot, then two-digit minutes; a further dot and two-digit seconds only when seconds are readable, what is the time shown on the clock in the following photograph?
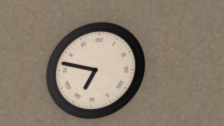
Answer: 6.47
